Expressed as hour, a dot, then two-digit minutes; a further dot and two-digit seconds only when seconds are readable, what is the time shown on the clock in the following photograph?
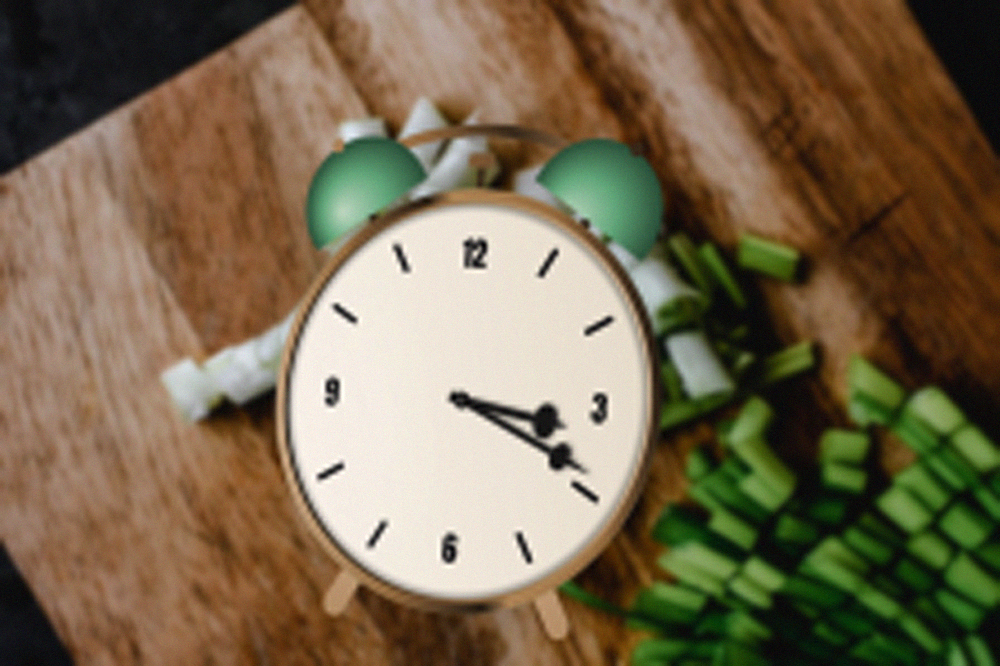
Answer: 3.19
